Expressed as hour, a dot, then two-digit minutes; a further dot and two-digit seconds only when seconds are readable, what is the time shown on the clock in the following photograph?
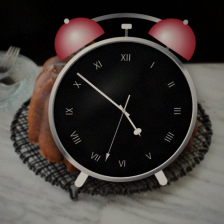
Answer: 4.51.33
